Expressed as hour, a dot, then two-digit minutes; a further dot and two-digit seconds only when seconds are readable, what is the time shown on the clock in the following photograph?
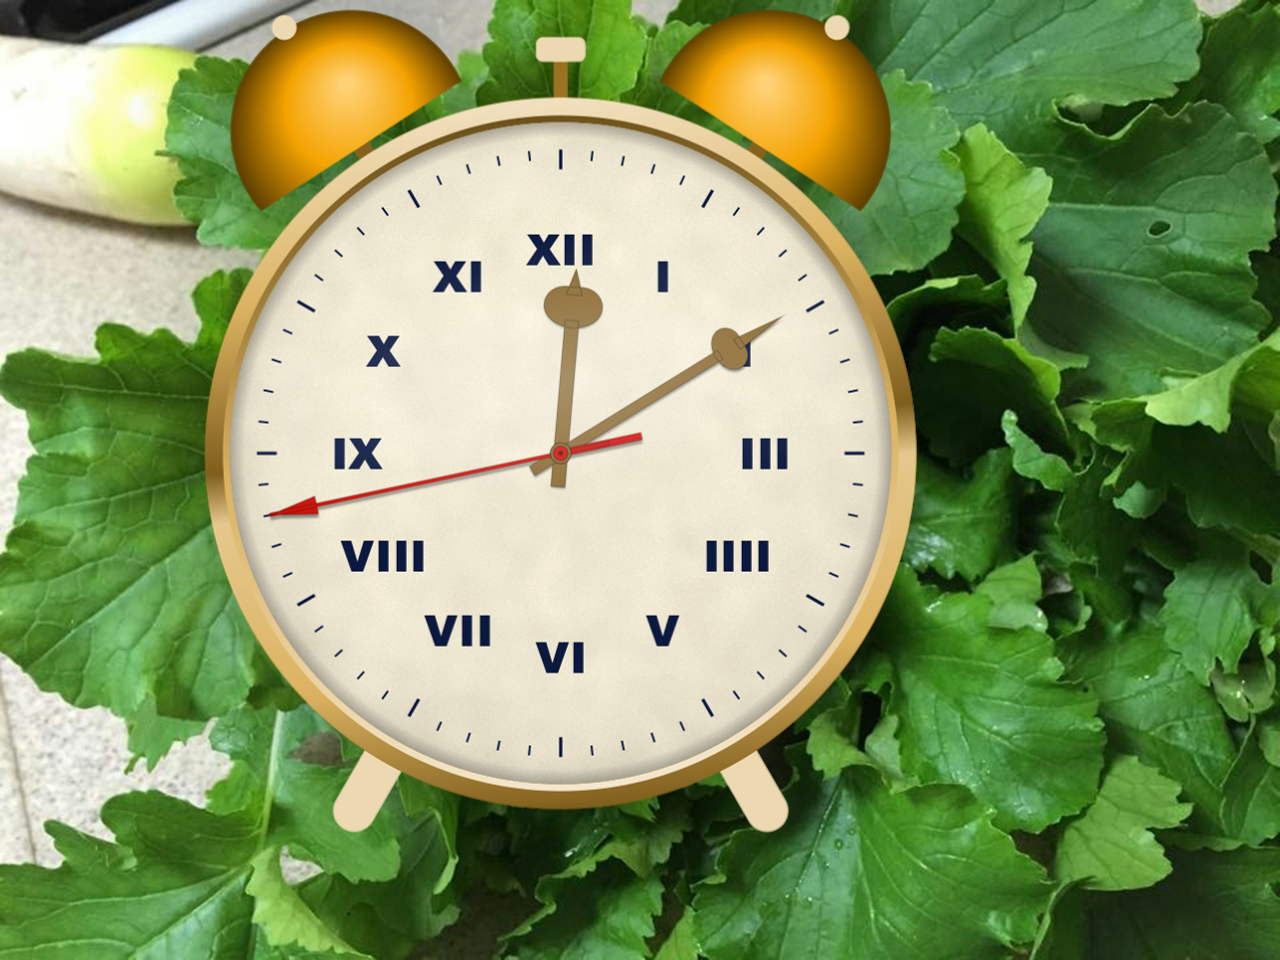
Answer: 12.09.43
